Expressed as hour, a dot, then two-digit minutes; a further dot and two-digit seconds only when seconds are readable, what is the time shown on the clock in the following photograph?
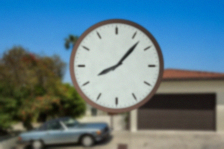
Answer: 8.07
